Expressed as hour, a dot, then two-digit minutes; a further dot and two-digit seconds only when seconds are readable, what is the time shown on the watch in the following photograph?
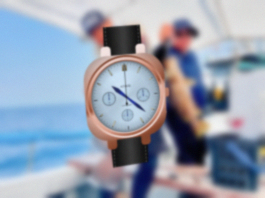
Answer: 10.22
